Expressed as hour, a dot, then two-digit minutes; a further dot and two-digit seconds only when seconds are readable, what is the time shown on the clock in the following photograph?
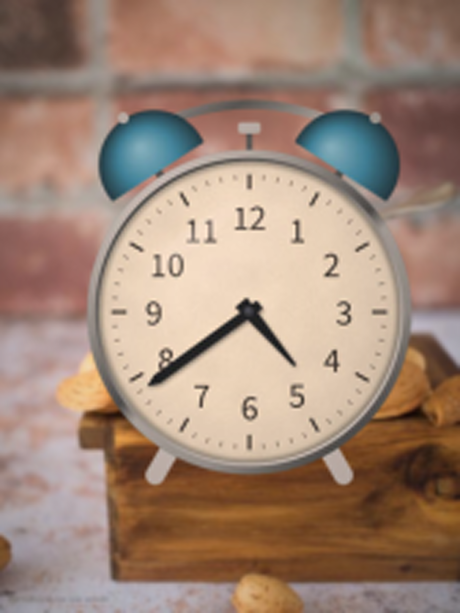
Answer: 4.39
